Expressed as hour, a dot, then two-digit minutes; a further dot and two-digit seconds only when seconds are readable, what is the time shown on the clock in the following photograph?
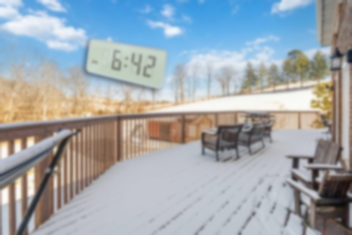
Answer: 6.42
